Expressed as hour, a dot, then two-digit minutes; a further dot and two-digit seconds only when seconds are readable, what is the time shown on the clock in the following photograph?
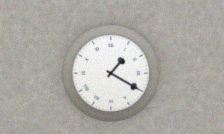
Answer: 1.20
